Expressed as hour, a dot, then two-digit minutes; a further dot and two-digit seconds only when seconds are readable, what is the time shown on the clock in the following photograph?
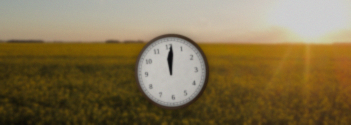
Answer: 12.01
